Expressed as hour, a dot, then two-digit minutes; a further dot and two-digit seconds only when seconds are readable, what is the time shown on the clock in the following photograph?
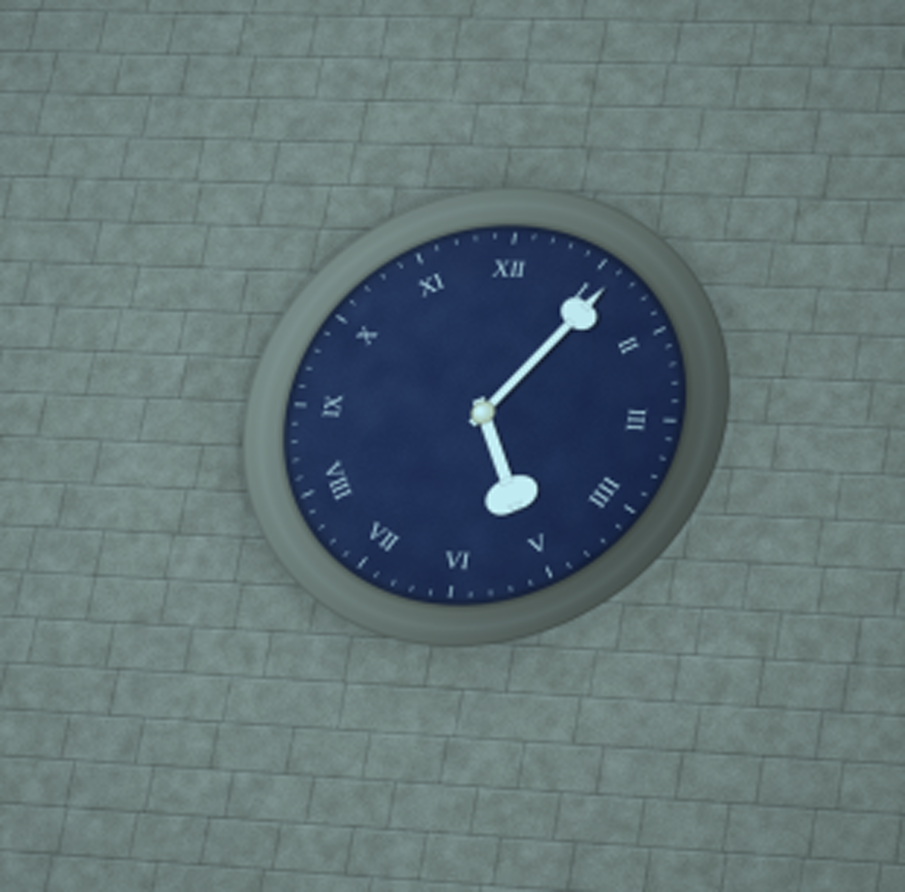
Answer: 5.06
